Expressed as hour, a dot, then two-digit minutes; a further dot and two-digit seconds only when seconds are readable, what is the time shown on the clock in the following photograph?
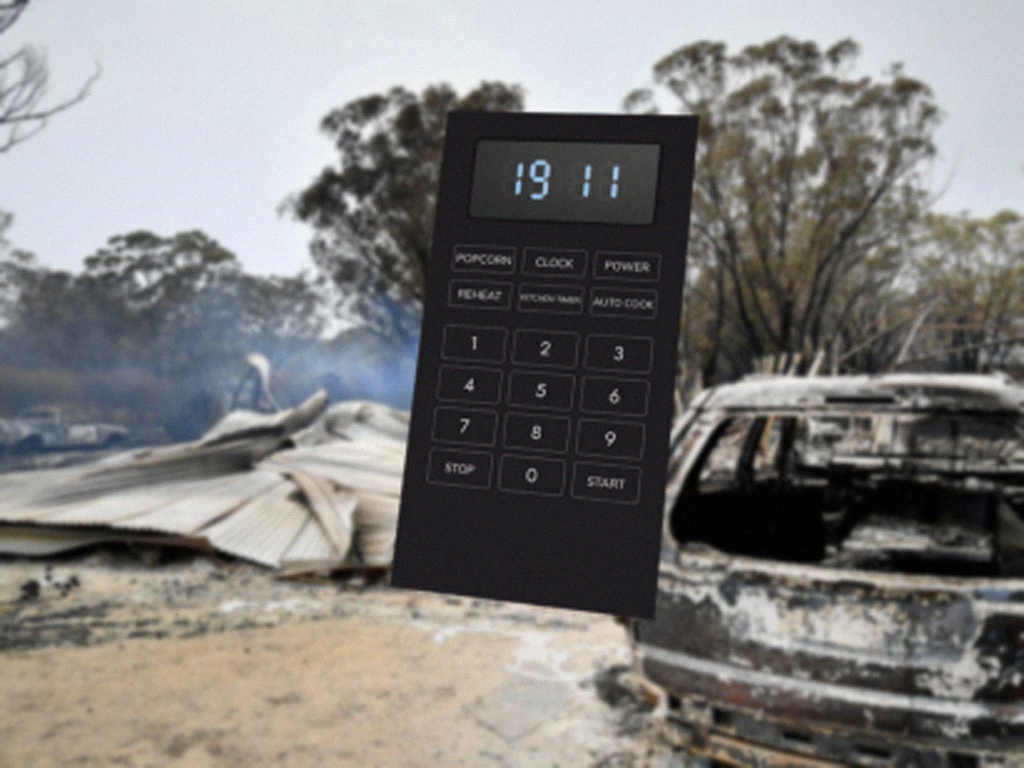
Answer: 19.11
